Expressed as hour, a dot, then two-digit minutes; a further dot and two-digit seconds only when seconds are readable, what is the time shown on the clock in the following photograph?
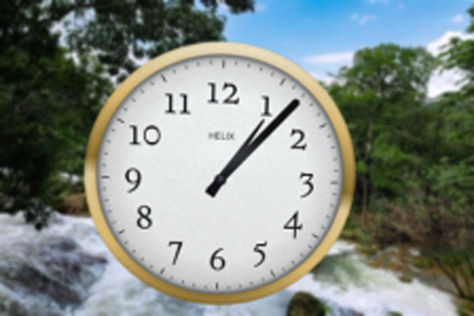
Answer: 1.07
